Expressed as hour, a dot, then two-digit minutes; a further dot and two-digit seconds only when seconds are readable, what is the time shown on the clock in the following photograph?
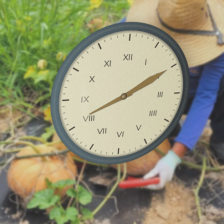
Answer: 8.10
